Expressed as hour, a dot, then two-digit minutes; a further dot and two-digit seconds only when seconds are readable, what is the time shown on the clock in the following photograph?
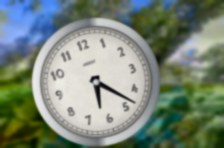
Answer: 6.23
